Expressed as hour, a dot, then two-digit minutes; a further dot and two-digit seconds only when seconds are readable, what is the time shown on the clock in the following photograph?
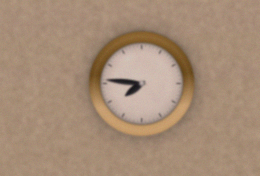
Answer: 7.46
